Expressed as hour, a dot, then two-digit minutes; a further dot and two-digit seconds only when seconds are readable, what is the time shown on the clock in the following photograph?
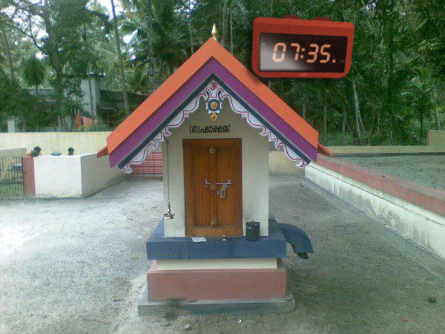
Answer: 7.35
